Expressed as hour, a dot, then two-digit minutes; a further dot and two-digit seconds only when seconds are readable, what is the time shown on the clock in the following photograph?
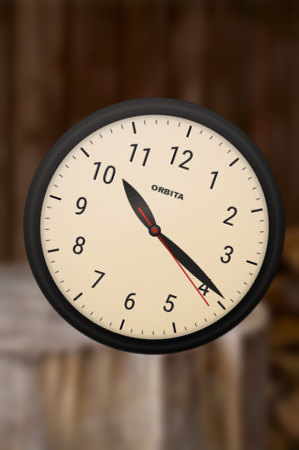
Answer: 10.19.21
